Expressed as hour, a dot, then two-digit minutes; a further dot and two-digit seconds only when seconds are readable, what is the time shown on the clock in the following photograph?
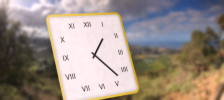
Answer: 1.23
